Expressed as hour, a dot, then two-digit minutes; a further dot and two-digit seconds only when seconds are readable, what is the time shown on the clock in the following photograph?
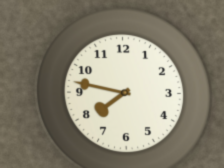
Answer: 7.47
